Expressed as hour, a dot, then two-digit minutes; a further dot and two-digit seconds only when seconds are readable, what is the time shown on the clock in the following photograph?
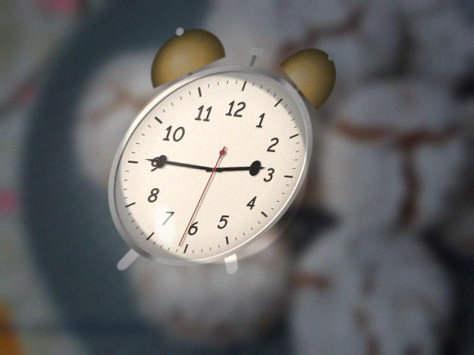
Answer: 2.45.31
